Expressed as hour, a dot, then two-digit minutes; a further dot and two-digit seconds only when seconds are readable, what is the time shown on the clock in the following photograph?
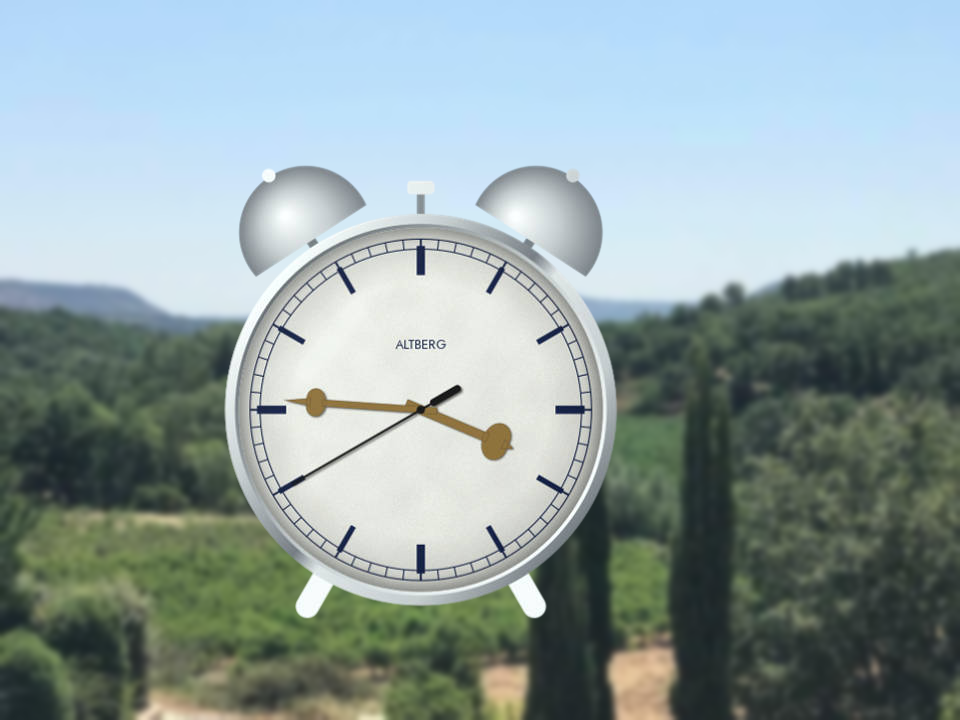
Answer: 3.45.40
